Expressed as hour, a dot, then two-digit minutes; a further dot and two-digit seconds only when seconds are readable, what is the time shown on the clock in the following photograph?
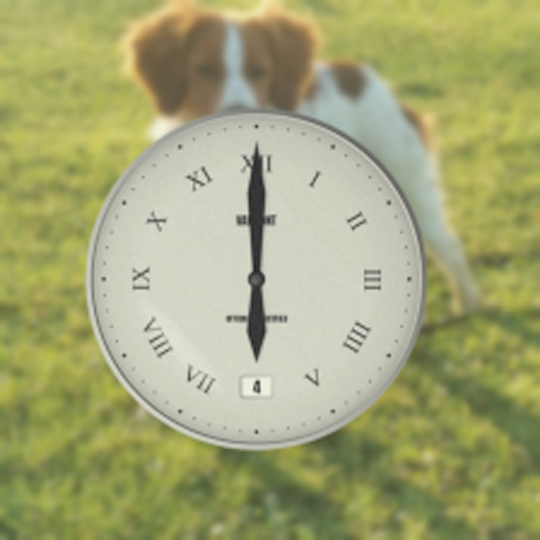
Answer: 6.00
